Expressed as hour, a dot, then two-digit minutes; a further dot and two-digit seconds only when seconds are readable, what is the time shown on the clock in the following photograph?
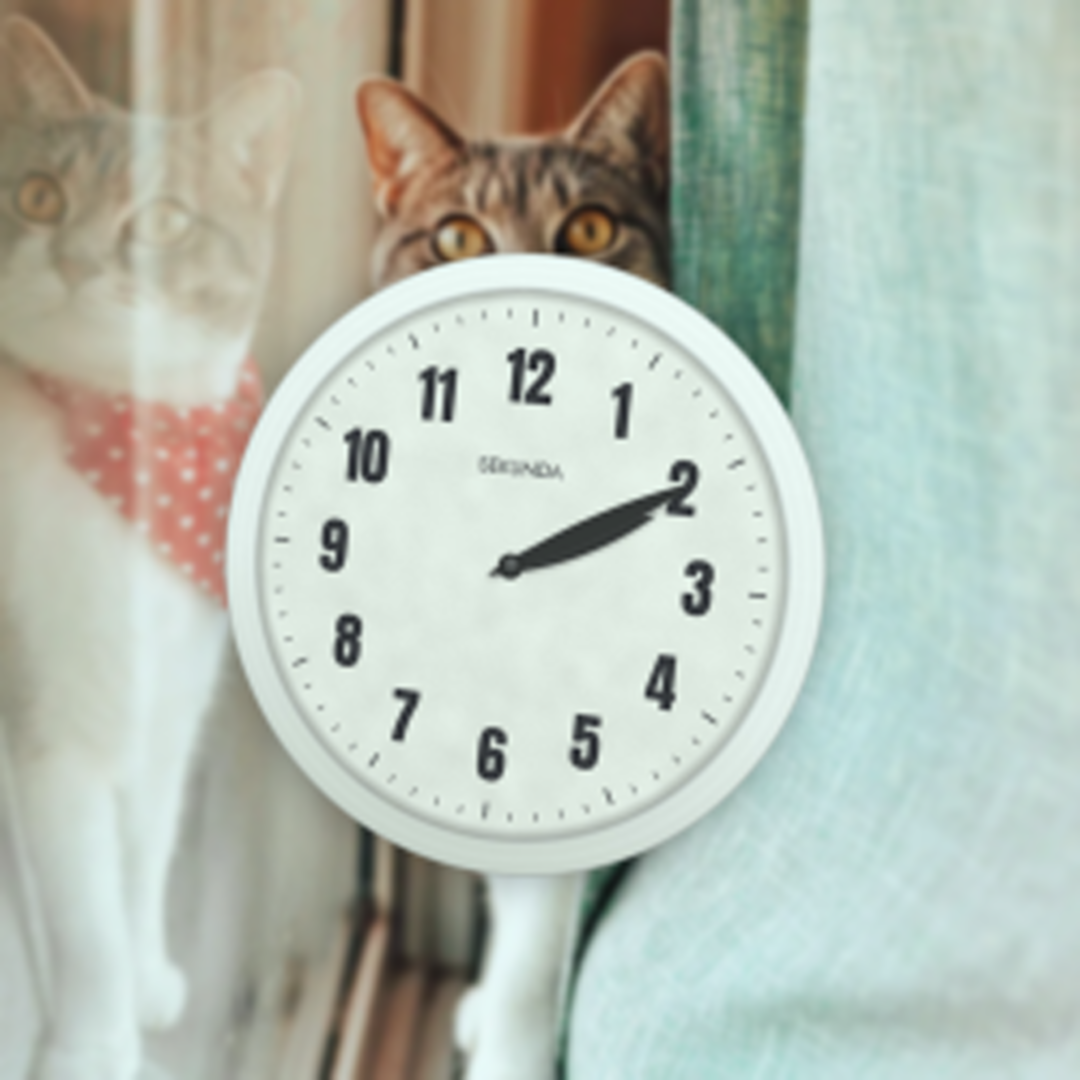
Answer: 2.10
